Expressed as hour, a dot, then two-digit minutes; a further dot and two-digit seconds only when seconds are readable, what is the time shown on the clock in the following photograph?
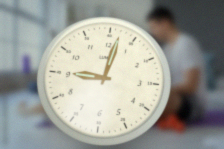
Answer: 9.02
